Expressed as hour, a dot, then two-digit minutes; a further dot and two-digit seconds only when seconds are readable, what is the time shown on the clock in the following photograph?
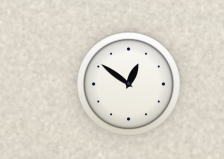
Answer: 12.51
